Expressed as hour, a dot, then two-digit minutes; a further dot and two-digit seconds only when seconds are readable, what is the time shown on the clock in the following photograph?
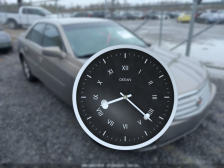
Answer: 8.22
